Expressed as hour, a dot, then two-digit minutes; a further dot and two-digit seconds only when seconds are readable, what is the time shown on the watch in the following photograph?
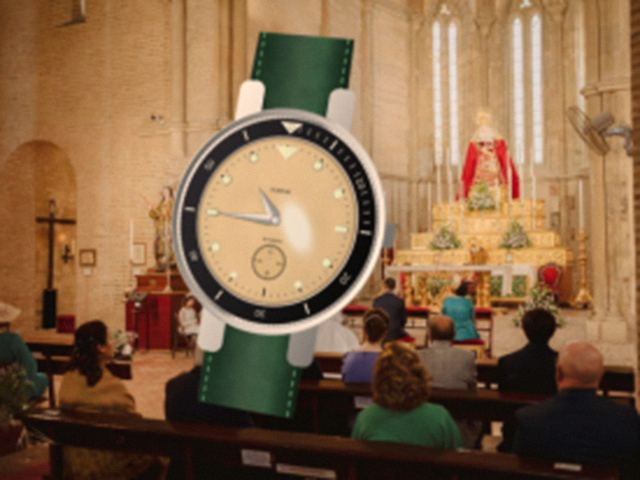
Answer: 10.45
